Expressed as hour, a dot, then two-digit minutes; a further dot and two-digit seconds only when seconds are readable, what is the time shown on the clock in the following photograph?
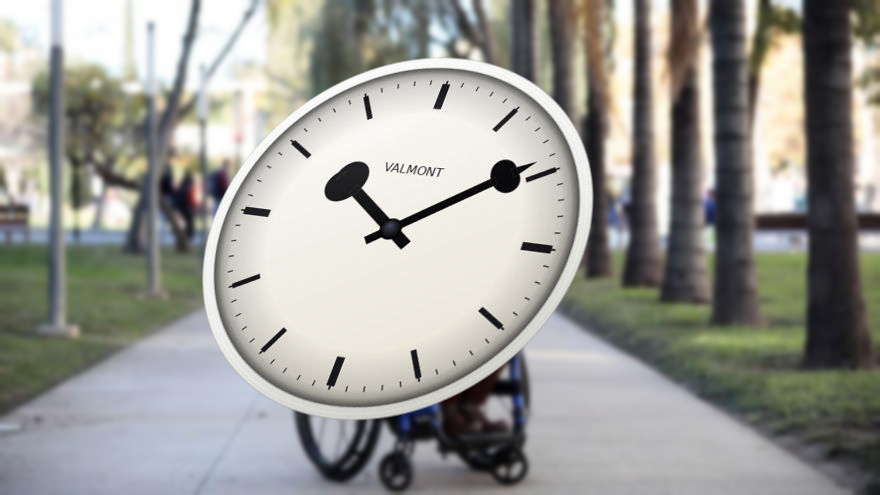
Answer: 10.09
